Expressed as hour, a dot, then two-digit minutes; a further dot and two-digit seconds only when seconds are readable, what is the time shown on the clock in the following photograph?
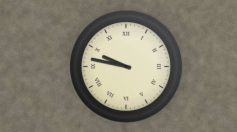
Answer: 9.47
